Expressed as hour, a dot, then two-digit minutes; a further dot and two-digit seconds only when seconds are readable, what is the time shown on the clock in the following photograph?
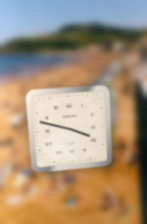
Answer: 3.48
